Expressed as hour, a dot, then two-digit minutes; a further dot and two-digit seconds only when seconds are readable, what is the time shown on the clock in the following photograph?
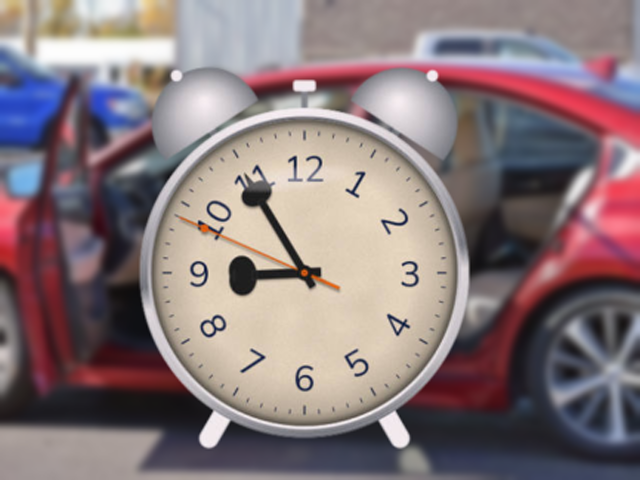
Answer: 8.54.49
